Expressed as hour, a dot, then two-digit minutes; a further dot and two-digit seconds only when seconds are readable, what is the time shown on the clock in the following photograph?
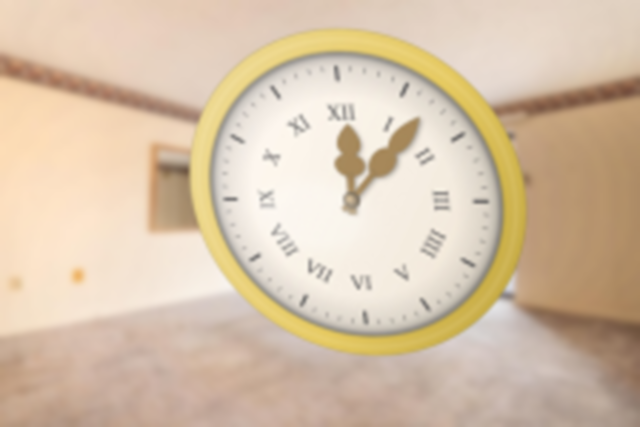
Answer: 12.07
